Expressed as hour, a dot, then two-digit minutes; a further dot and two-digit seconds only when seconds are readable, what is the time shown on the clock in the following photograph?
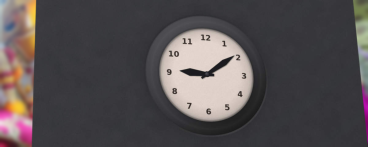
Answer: 9.09
